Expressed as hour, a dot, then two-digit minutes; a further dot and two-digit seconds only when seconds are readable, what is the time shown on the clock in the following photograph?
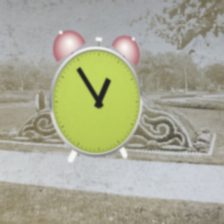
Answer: 12.54
